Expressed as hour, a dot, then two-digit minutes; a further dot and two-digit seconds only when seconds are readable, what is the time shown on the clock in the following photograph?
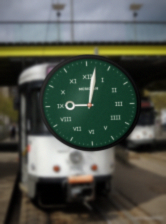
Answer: 9.02
